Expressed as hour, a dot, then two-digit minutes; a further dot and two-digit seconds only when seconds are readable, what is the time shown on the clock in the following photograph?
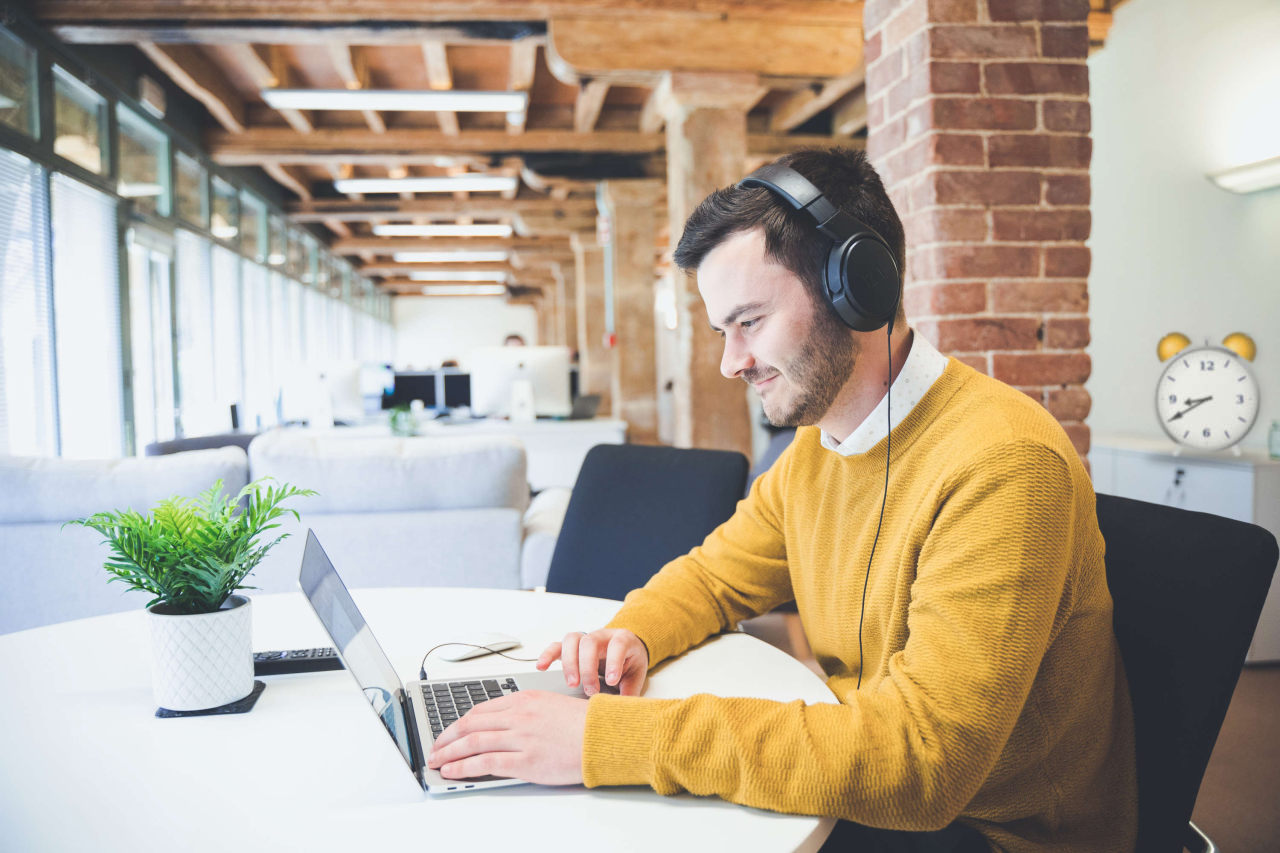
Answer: 8.40
